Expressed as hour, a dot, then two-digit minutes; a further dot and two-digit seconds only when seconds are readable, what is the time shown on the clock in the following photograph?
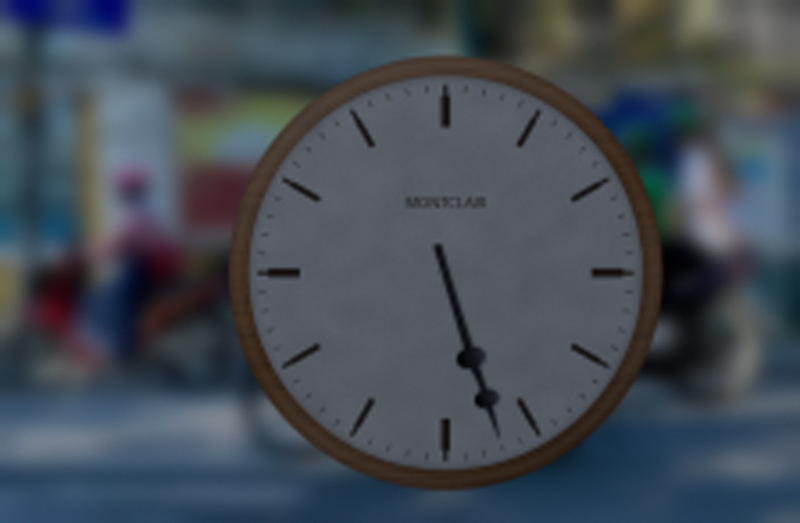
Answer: 5.27
